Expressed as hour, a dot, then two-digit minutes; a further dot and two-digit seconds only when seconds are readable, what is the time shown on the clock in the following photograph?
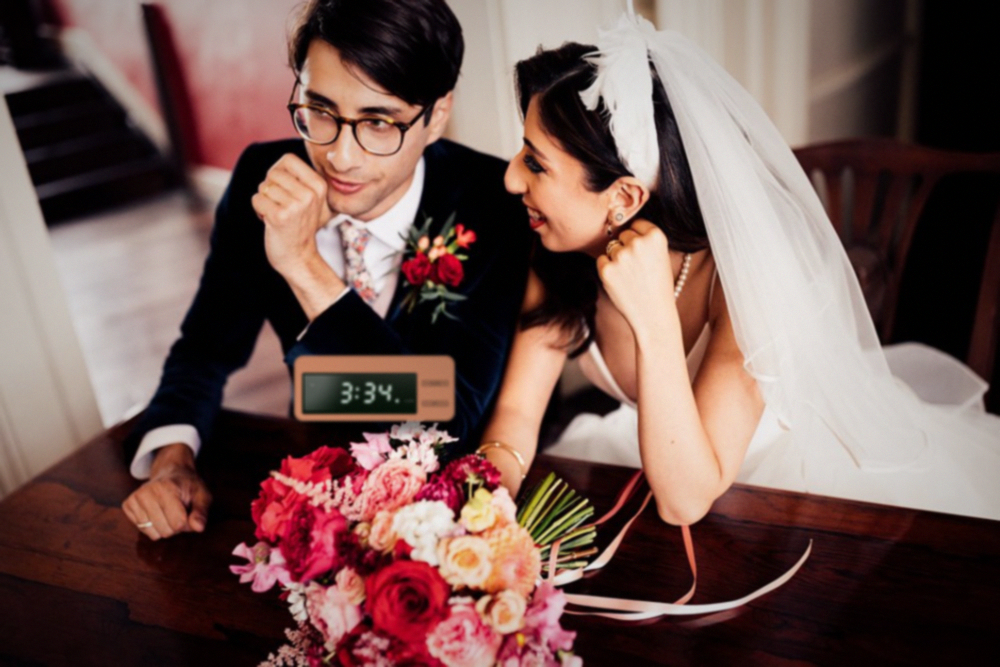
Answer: 3.34
